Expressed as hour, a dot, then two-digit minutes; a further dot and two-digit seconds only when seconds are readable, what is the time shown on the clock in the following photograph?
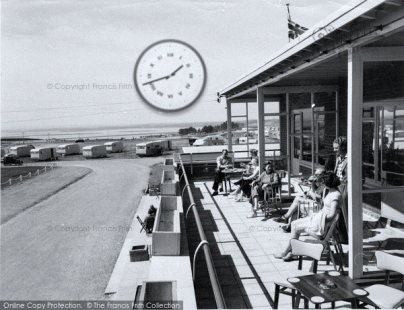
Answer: 1.42
